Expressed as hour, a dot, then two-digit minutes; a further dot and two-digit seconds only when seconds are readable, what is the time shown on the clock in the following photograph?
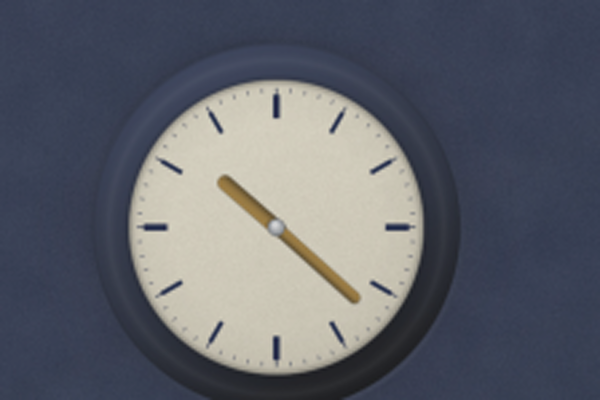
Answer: 10.22
